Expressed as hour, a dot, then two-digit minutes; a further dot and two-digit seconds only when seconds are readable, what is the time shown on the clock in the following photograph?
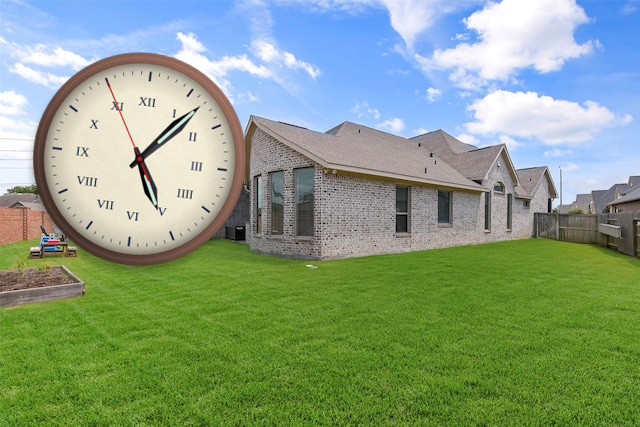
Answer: 5.06.55
